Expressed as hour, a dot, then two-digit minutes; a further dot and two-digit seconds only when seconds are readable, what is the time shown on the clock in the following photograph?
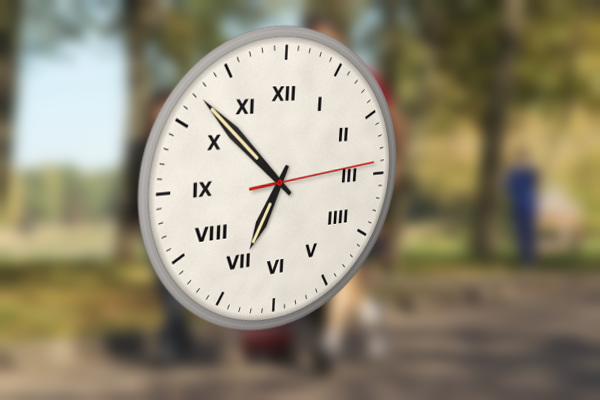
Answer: 6.52.14
